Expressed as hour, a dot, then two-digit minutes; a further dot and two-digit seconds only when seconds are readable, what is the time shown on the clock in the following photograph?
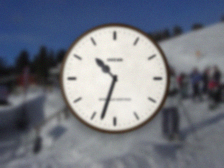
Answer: 10.33
